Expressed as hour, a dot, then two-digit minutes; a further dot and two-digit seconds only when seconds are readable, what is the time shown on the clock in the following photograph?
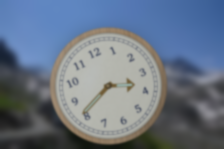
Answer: 3.41
